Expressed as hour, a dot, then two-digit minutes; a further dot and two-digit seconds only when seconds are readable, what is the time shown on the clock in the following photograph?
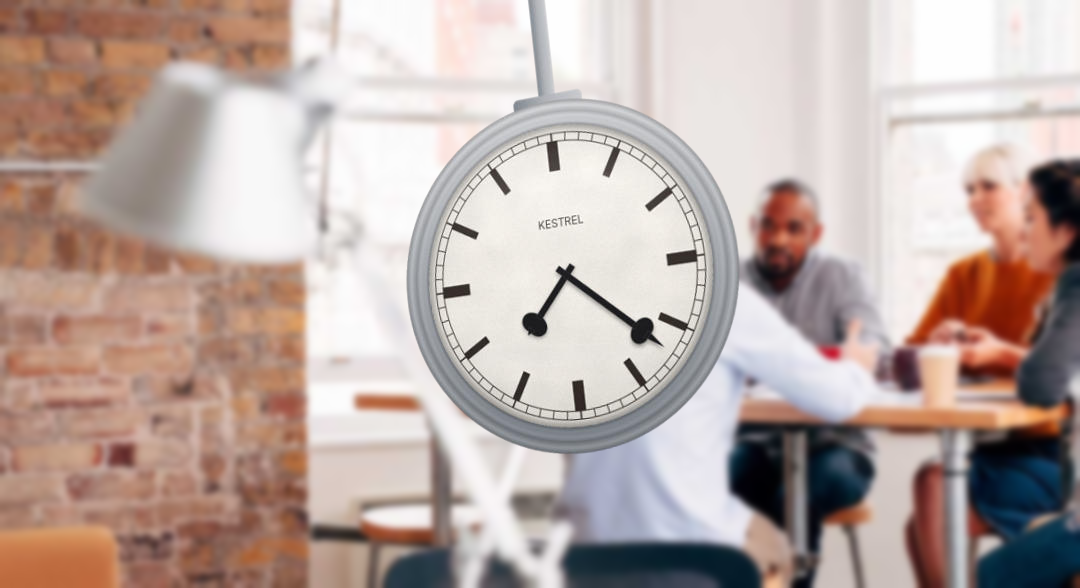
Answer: 7.22
